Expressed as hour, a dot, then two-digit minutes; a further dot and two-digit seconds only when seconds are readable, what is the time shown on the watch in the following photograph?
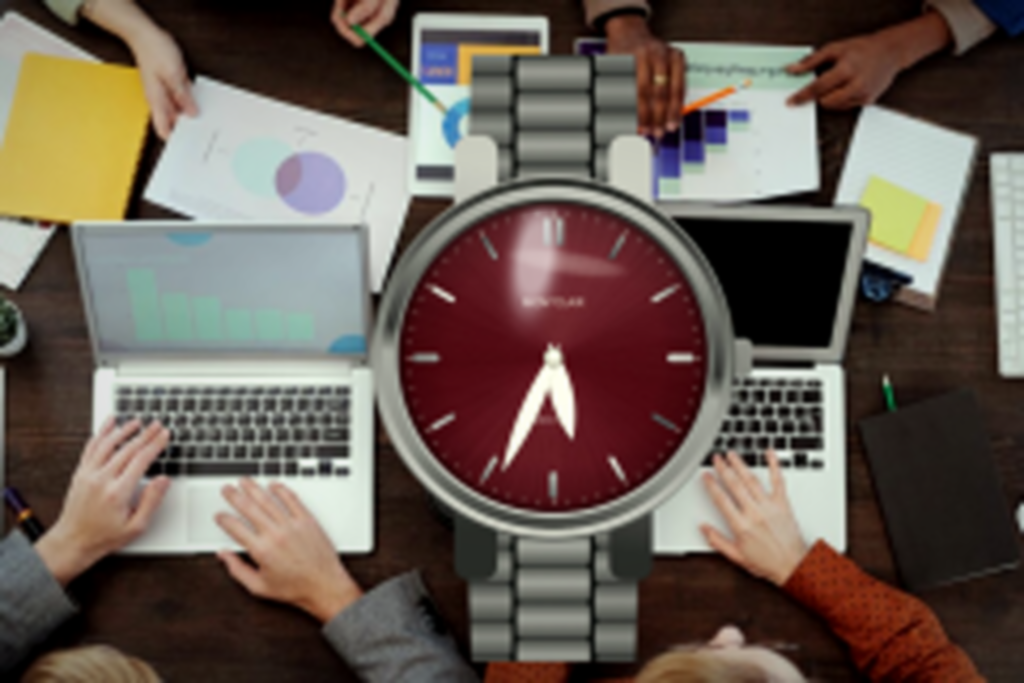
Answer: 5.34
